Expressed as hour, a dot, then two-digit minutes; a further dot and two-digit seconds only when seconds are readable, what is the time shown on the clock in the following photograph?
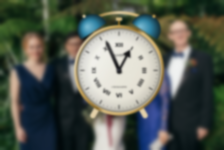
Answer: 12.56
